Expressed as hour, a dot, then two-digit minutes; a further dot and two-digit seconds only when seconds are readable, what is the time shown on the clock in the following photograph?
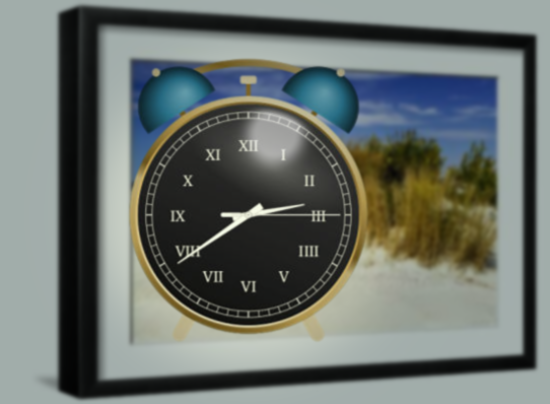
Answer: 2.39.15
